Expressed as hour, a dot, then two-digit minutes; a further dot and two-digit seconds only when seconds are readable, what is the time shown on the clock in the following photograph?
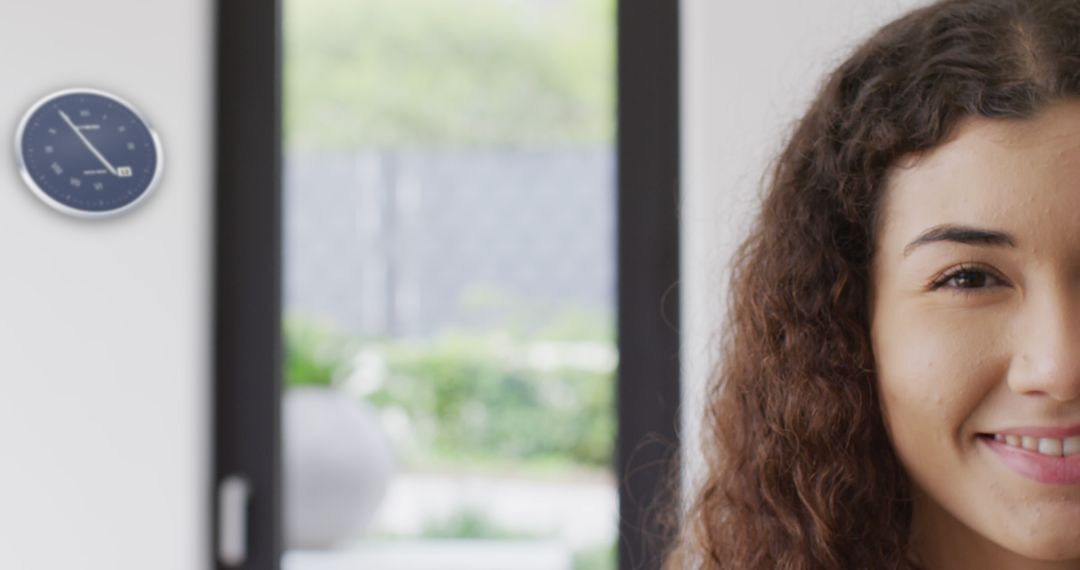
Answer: 4.55
